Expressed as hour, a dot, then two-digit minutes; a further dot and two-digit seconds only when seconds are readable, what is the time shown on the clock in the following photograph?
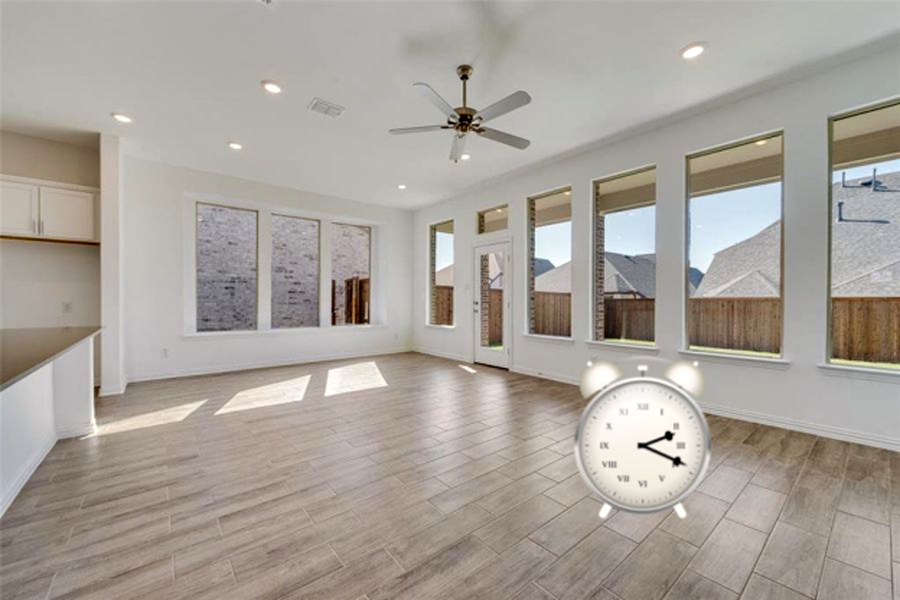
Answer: 2.19
